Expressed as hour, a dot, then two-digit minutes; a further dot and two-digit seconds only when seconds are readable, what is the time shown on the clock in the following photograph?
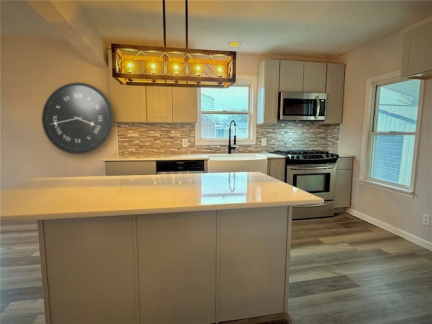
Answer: 3.43
